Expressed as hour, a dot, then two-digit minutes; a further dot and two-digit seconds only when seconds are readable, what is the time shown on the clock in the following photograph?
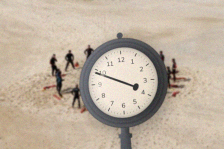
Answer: 3.49
